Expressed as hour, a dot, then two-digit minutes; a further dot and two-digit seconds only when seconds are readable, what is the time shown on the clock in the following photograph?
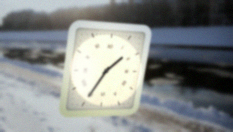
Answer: 1.35
